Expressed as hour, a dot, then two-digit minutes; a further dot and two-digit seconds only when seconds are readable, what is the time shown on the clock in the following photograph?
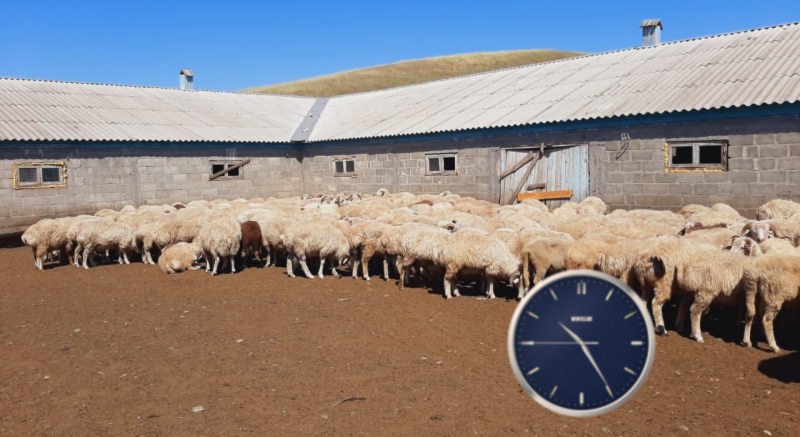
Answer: 10.24.45
